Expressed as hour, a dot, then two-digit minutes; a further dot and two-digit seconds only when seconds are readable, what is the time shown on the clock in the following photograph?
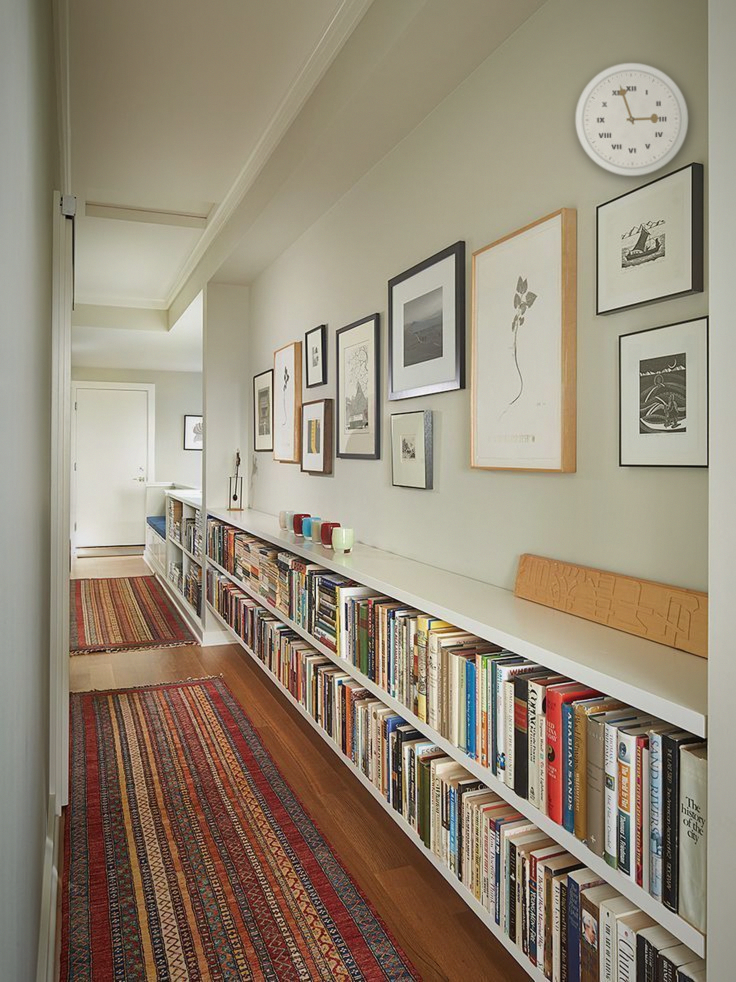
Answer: 2.57
